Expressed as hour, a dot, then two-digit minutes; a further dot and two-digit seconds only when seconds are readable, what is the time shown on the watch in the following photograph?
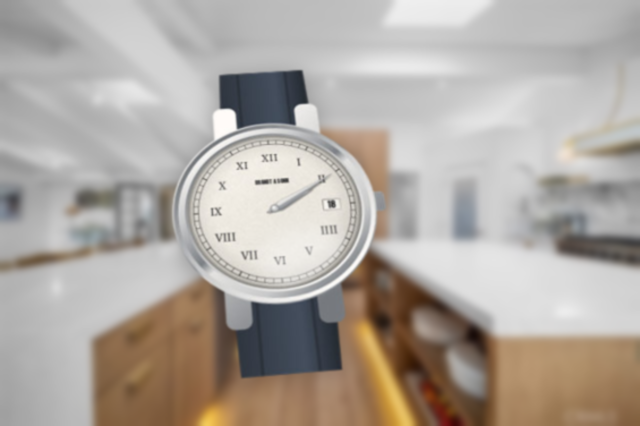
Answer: 2.10
